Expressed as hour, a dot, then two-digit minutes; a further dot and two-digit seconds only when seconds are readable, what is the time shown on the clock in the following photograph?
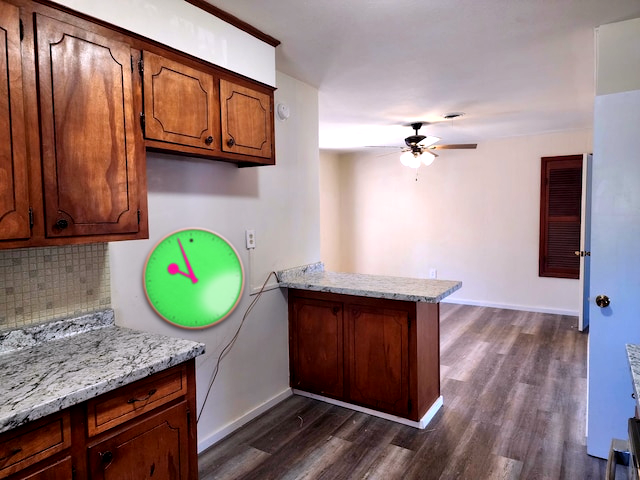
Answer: 9.57
